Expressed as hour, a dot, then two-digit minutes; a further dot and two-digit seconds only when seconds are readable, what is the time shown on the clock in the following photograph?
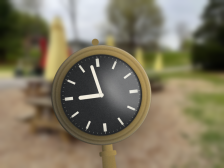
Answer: 8.58
